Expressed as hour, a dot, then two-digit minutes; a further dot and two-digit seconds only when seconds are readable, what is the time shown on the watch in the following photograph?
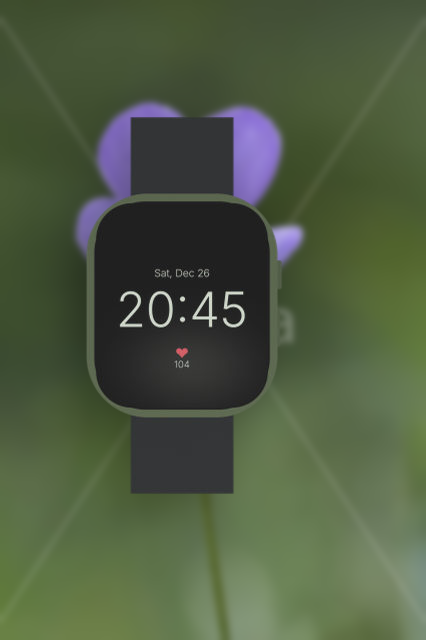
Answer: 20.45
